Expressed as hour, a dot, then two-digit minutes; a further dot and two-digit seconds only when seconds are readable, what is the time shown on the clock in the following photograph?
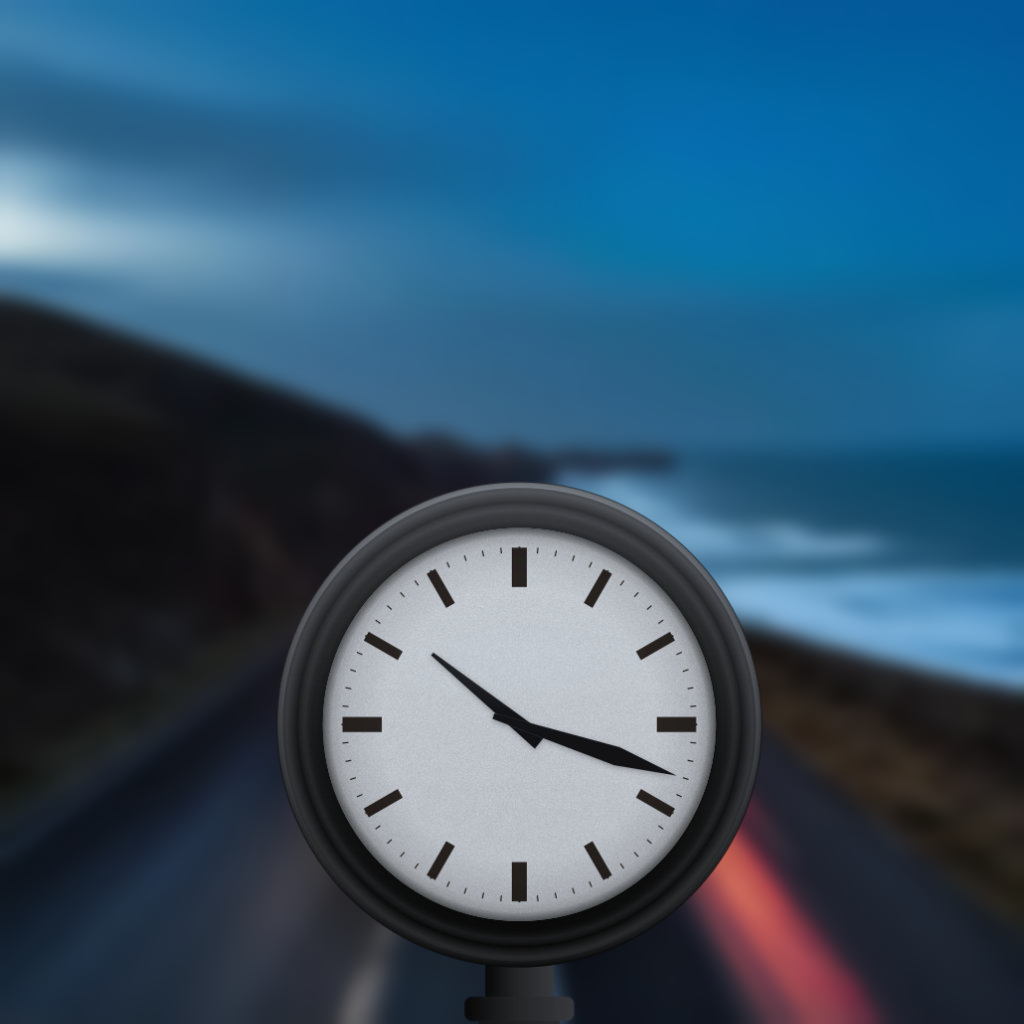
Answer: 10.18
